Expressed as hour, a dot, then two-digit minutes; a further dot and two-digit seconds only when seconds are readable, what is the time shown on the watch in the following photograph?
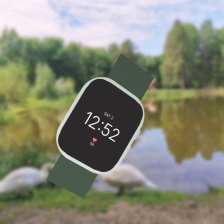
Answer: 12.52
